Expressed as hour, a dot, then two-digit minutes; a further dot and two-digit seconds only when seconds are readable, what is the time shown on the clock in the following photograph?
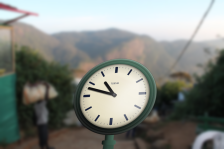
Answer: 10.48
